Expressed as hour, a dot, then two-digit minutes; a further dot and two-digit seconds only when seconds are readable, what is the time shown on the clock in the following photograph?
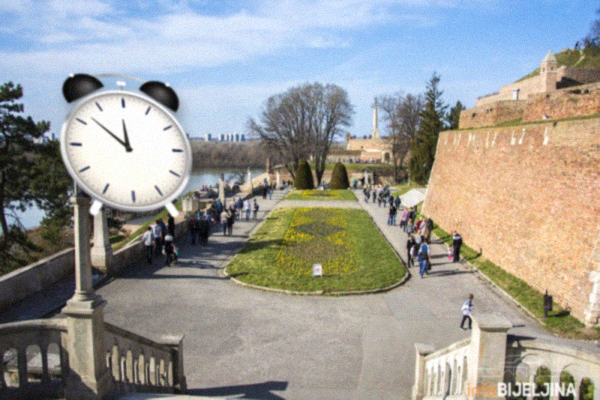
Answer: 11.52
